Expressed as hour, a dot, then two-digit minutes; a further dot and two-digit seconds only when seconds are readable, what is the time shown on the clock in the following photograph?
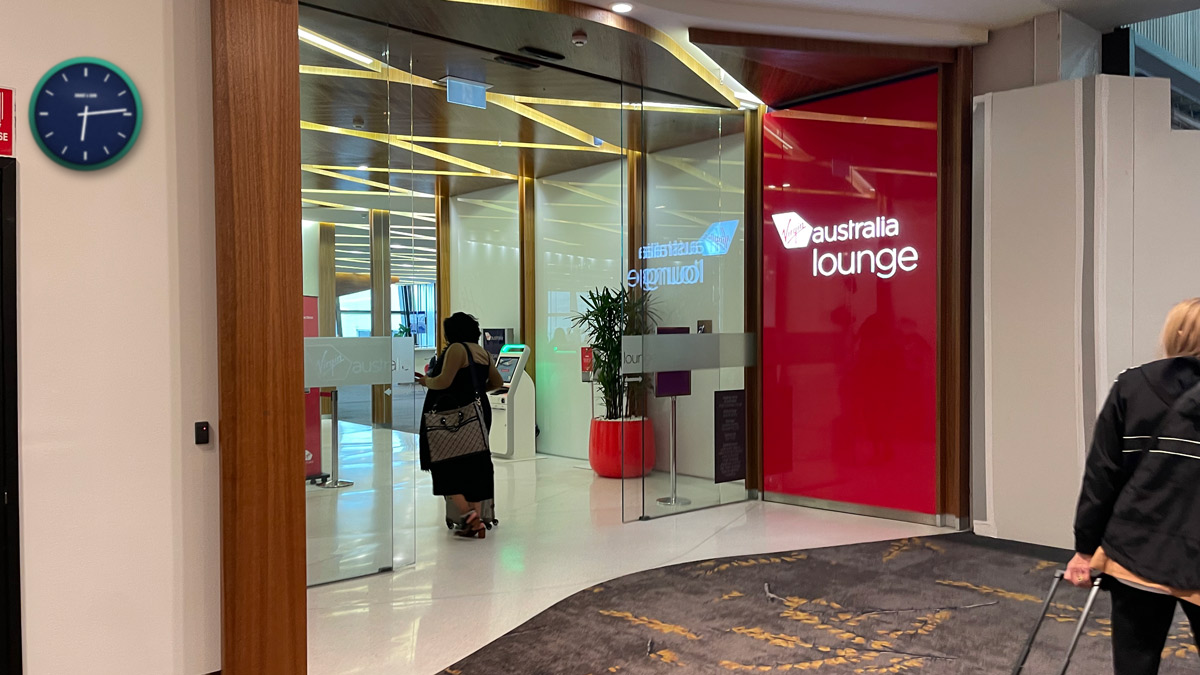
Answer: 6.14
